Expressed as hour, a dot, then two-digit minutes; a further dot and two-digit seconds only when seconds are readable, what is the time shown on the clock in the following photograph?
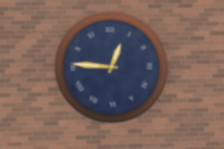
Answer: 12.46
